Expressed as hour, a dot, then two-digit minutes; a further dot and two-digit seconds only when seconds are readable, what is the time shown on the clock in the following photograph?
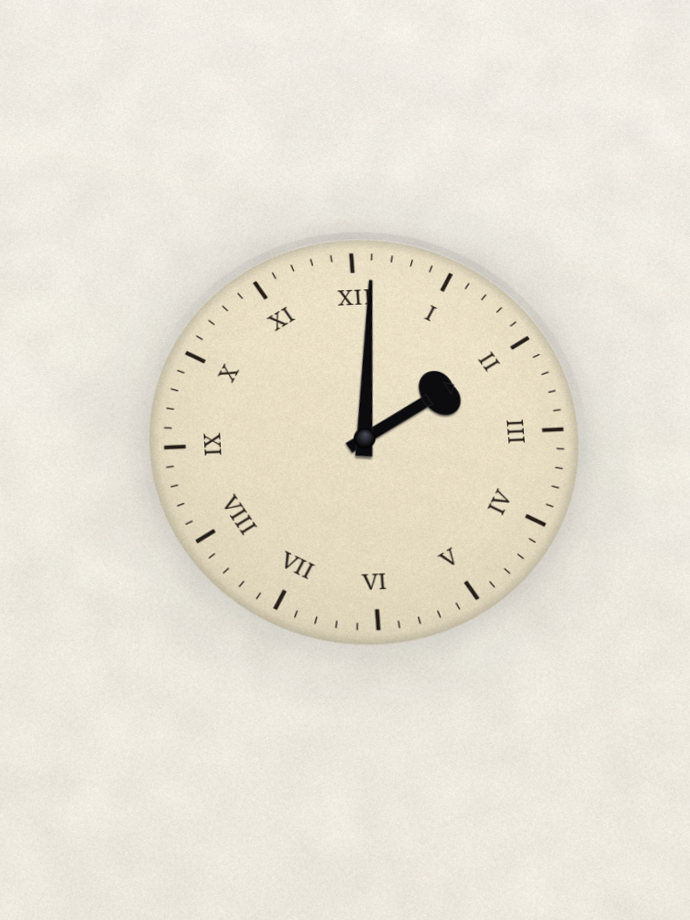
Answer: 2.01
